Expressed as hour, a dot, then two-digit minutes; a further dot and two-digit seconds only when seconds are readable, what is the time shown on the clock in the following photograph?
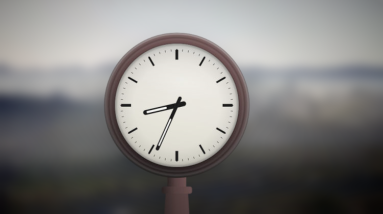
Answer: 8.34
